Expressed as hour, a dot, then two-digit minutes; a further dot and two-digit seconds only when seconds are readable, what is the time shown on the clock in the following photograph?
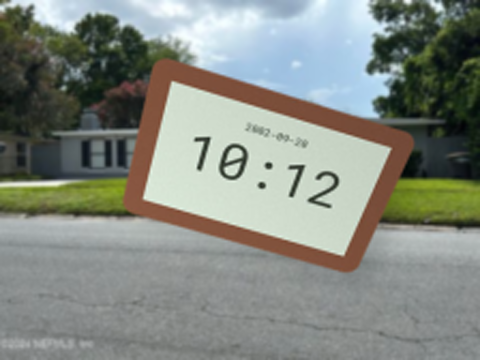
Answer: 10.12
